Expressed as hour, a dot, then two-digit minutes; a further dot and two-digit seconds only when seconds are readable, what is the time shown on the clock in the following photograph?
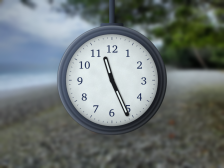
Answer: 11.26
